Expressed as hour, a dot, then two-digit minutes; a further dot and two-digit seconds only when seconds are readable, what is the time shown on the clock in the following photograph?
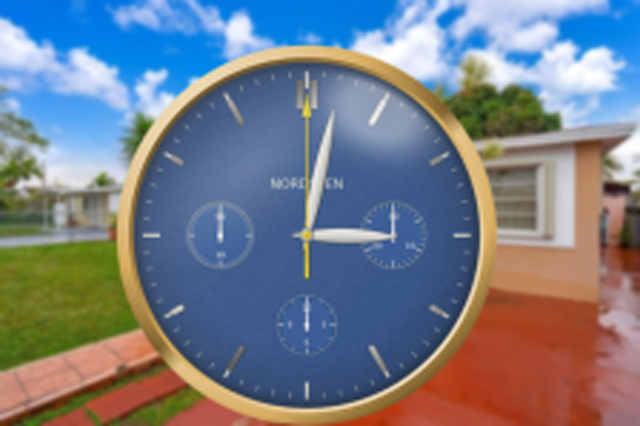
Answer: 3.02
